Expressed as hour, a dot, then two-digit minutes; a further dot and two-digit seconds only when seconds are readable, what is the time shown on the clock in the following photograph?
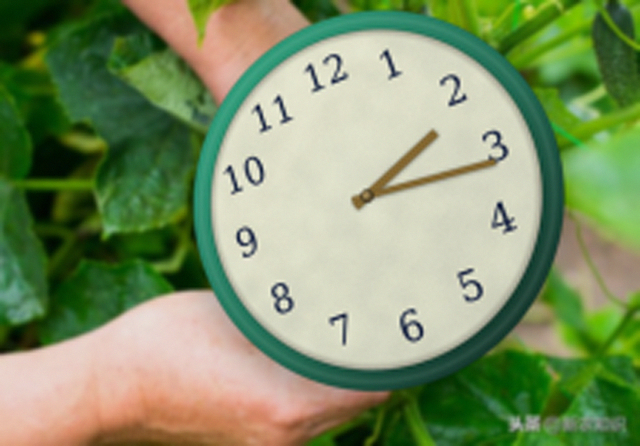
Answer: 2.16
